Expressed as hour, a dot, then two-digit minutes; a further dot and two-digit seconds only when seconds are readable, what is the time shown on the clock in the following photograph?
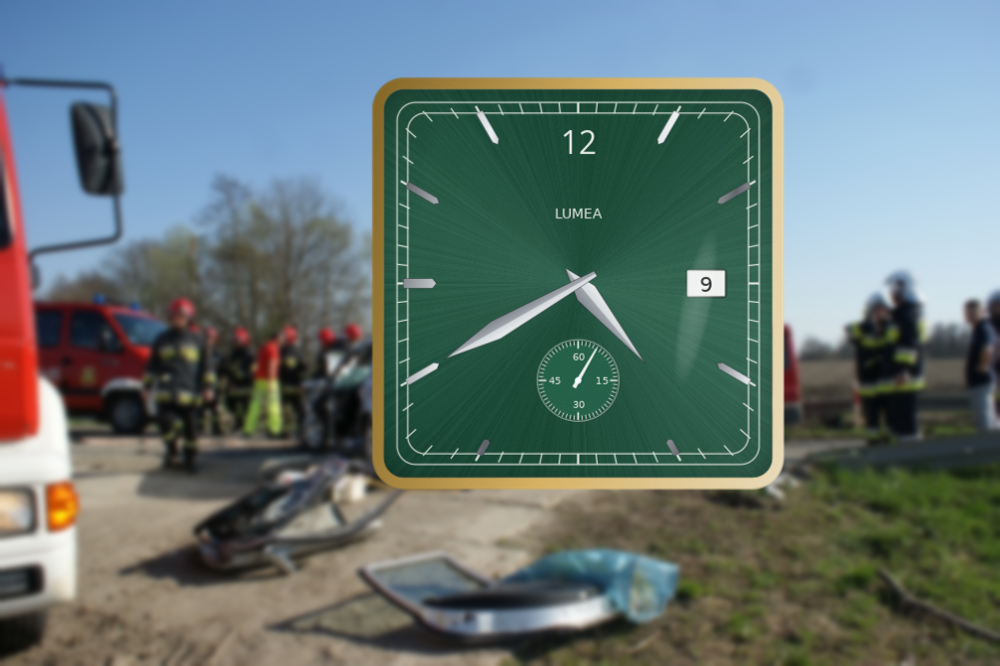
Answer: 4.40.05
